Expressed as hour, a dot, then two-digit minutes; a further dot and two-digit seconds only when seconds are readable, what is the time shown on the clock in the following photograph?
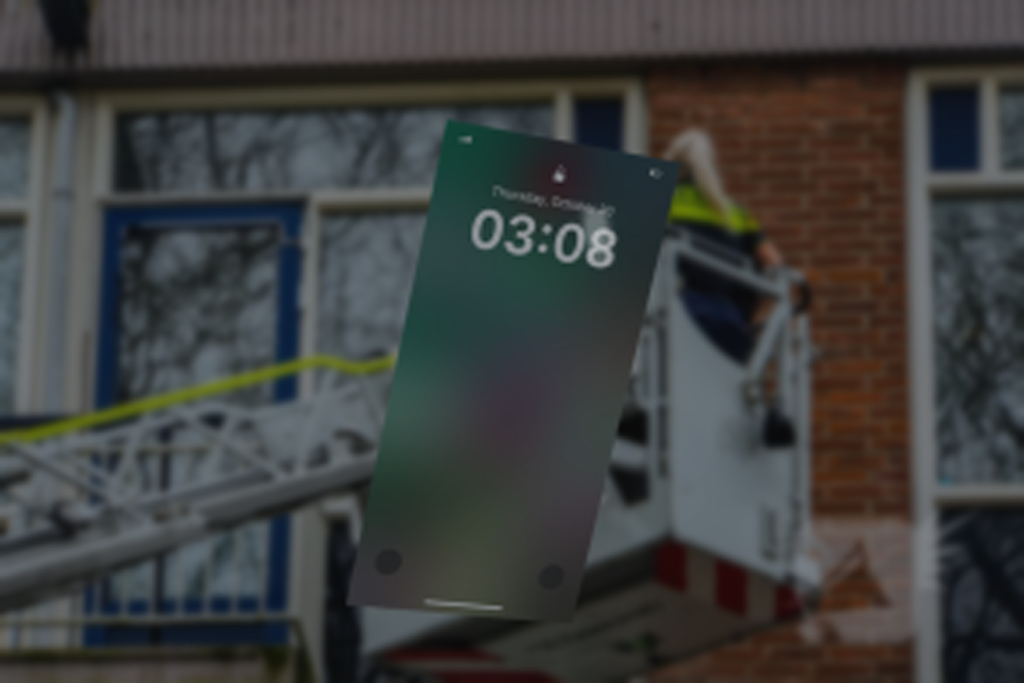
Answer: 3.08
